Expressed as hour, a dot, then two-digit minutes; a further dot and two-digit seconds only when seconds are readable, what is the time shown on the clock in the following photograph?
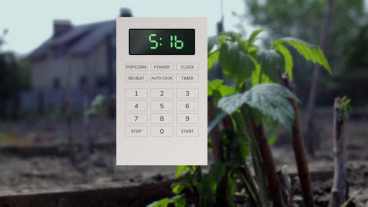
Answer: 5.16
